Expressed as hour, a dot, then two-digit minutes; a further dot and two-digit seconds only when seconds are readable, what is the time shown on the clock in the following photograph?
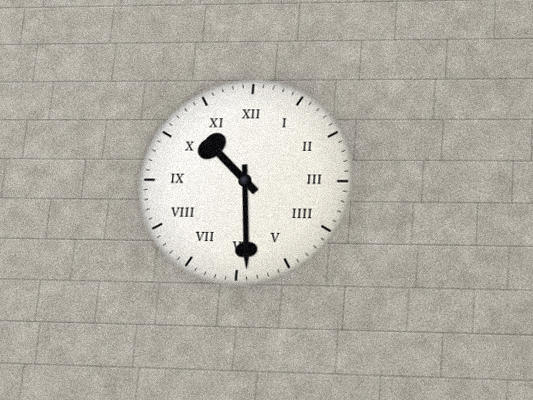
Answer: 10.29
